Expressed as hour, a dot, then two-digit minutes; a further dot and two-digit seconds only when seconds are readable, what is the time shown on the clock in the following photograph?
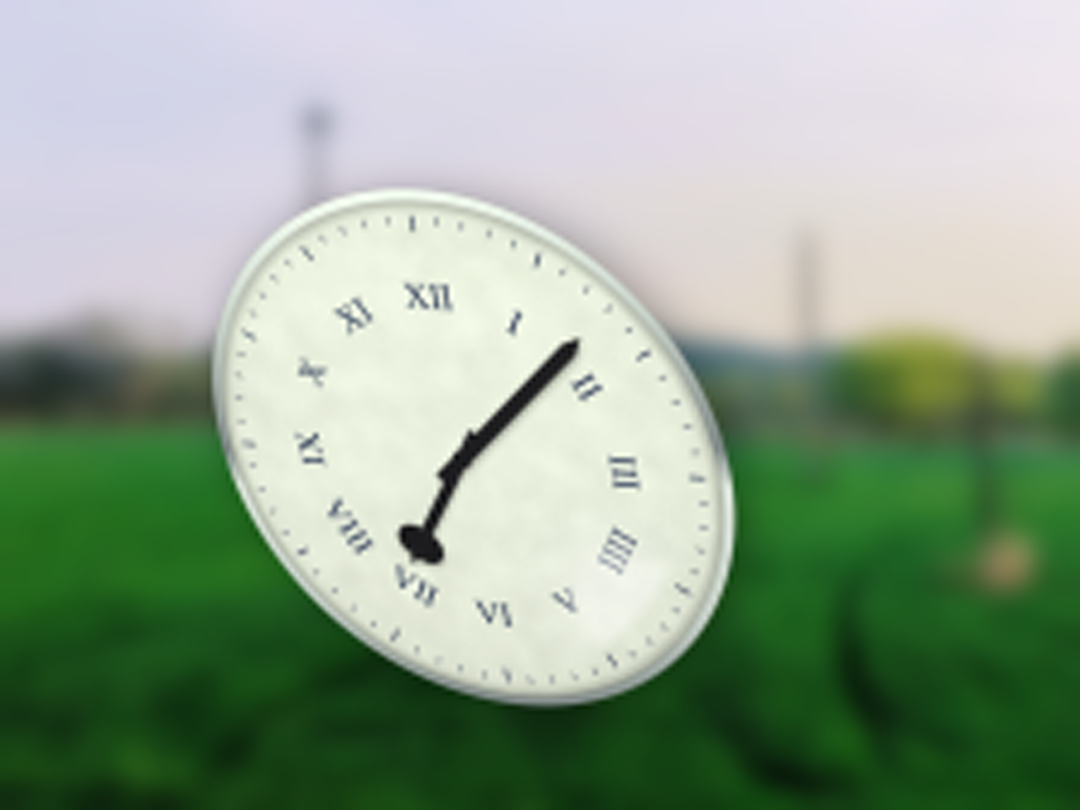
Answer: 7.08
